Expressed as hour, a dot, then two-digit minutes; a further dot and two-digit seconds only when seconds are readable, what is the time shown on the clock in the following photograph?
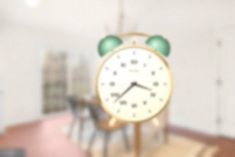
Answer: 3.38
